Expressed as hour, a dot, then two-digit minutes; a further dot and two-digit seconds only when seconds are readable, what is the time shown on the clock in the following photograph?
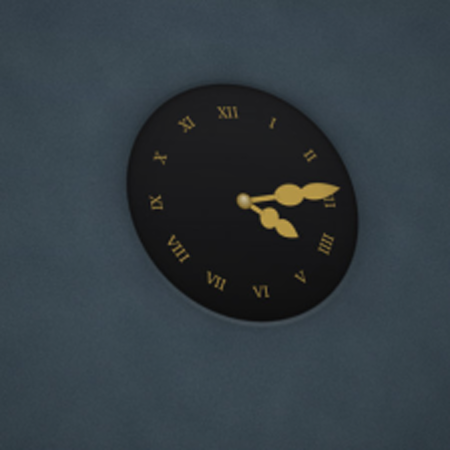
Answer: 4.14
